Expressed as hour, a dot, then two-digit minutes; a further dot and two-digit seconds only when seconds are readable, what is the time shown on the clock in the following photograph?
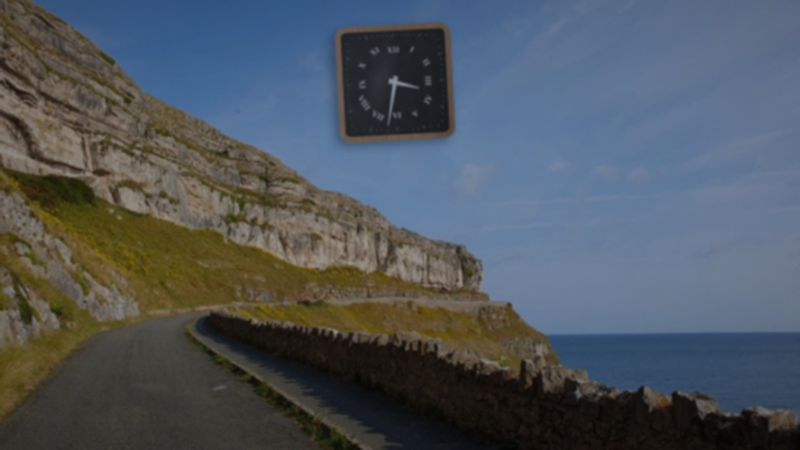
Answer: 3.32
